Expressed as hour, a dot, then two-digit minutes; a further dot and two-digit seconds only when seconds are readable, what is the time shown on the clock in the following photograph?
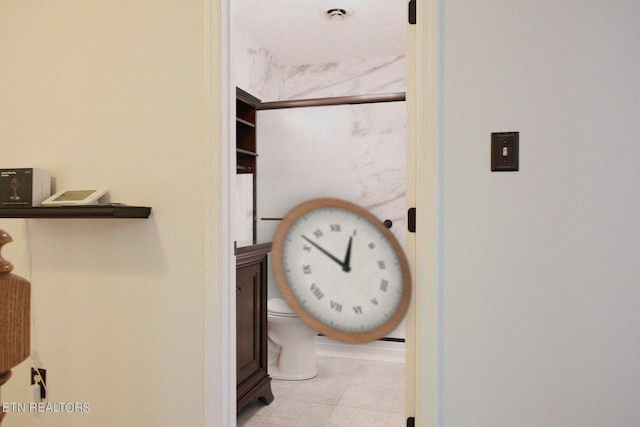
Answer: 12.52
